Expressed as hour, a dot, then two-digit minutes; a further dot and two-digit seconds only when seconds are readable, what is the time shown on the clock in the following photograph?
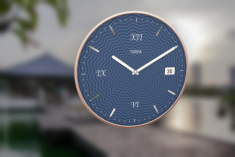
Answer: 10.10
